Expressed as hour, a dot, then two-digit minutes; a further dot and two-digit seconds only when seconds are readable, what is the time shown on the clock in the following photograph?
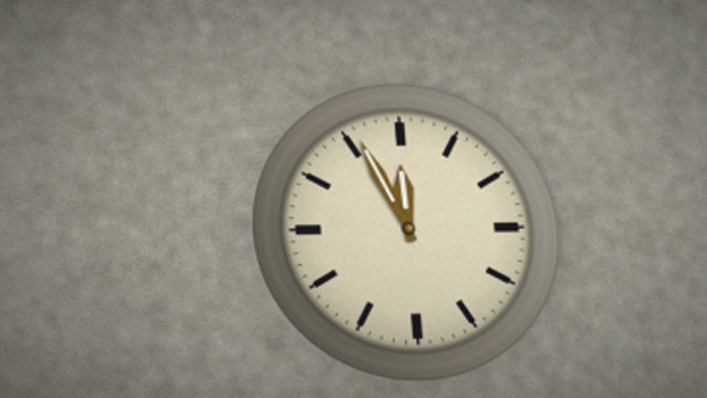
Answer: 11.56
